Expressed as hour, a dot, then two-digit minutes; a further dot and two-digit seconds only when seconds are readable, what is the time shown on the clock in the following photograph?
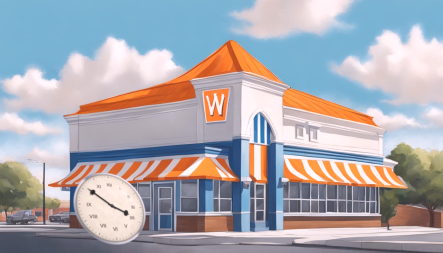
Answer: 3.51
